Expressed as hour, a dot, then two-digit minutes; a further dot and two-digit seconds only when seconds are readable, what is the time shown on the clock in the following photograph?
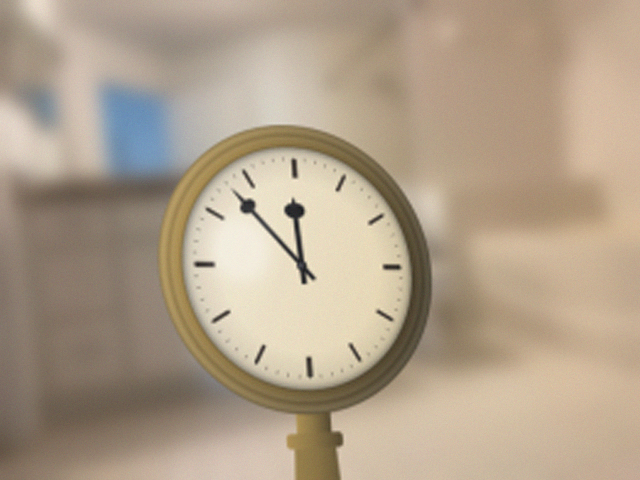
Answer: 11.53
